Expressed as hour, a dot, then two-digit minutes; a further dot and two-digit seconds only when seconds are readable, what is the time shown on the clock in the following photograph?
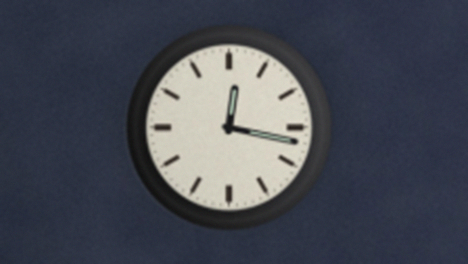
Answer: 12.17
